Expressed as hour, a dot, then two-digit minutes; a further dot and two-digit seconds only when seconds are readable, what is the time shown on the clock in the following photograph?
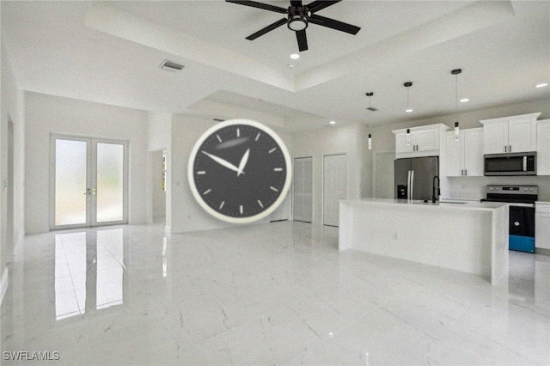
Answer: 12.50
